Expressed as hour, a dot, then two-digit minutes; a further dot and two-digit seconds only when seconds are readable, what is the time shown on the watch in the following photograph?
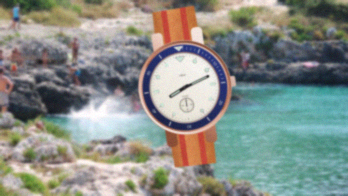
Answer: 8.12
